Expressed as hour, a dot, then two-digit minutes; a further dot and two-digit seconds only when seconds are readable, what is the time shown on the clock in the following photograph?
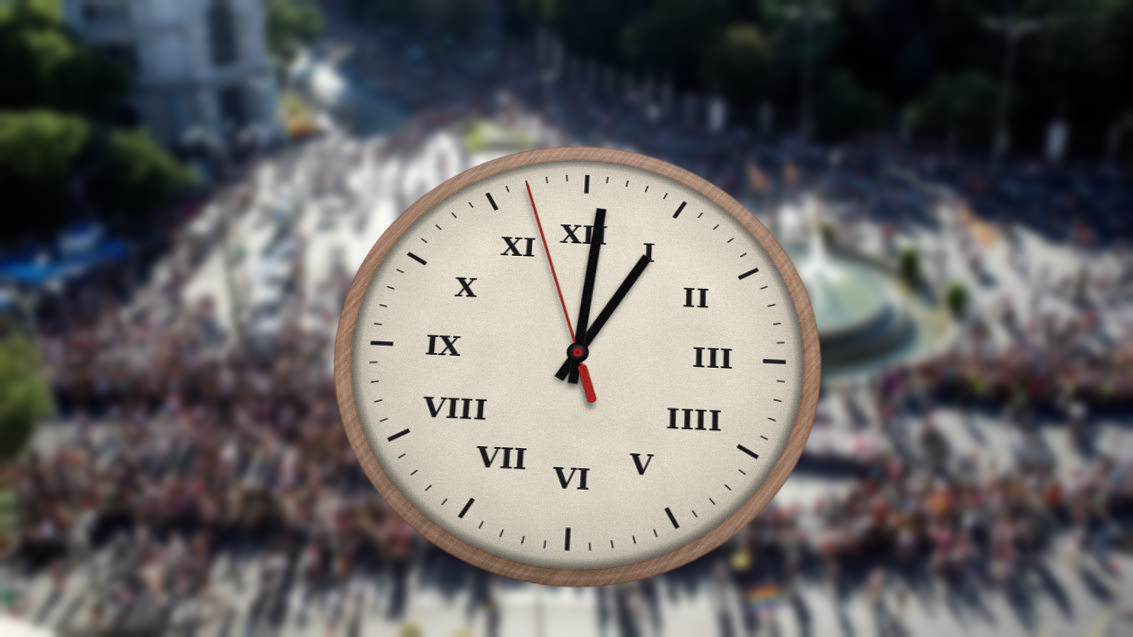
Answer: 1.00.57
